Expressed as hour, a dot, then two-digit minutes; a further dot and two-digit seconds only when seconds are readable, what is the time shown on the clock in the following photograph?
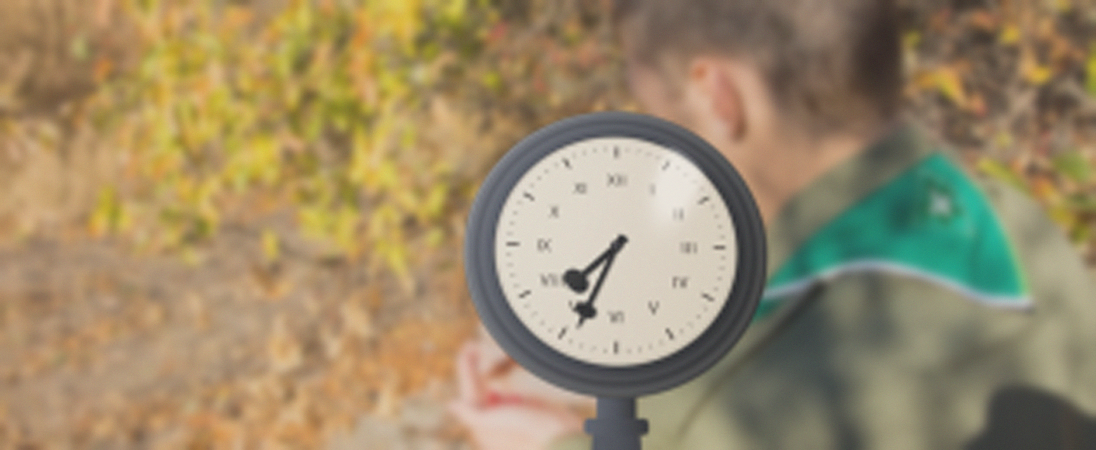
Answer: 7.34
